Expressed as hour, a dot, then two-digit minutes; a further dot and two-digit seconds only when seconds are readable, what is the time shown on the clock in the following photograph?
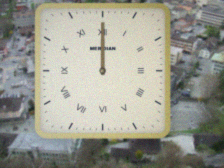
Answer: 12.00
